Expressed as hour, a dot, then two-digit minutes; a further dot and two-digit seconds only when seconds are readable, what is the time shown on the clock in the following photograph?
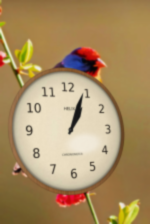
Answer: 1.04
